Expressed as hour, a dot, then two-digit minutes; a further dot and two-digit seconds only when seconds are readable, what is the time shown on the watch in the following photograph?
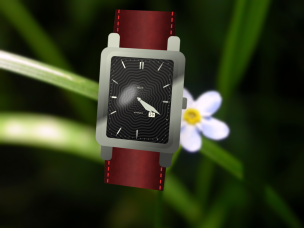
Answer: 4.20
